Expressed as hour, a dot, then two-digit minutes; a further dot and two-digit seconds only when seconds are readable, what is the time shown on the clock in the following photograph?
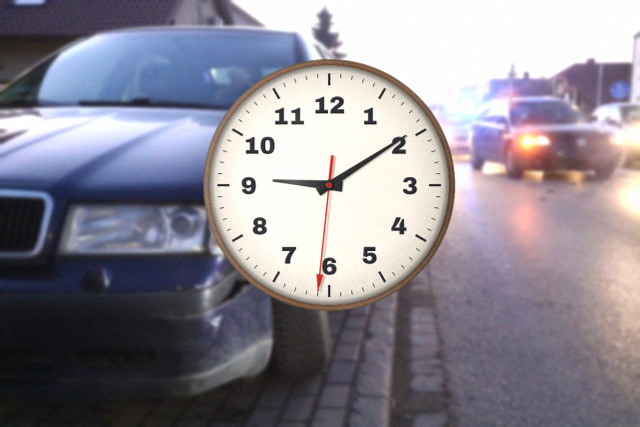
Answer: 9.09.31
